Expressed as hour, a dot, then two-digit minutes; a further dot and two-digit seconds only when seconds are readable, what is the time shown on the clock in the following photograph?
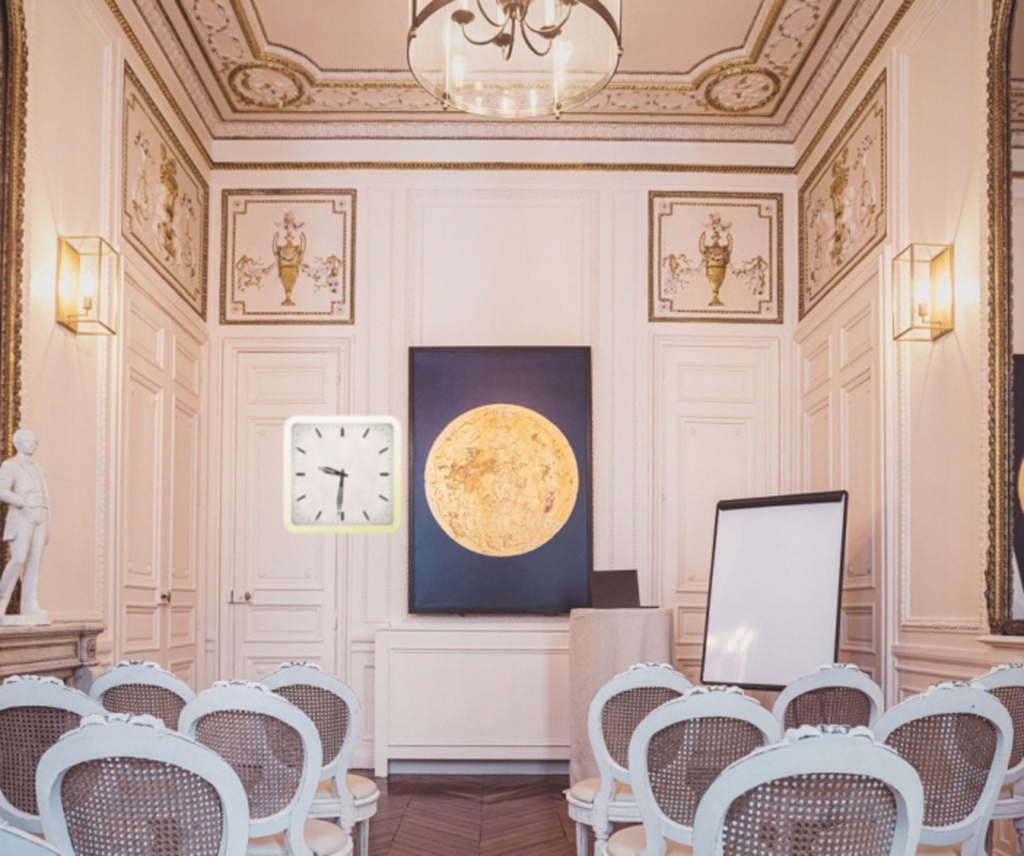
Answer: 9.31
